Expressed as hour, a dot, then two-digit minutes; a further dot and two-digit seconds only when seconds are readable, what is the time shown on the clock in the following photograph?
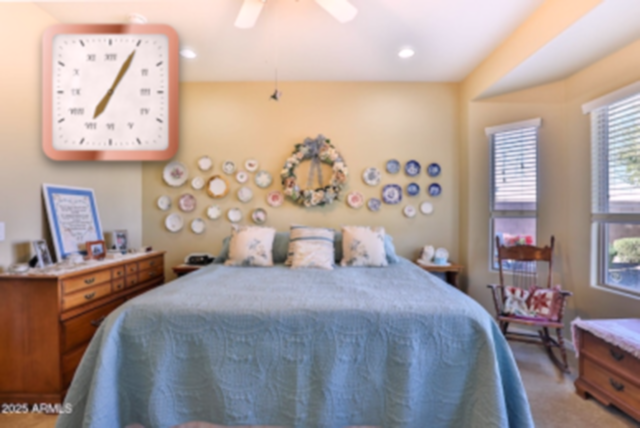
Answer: 7.05
